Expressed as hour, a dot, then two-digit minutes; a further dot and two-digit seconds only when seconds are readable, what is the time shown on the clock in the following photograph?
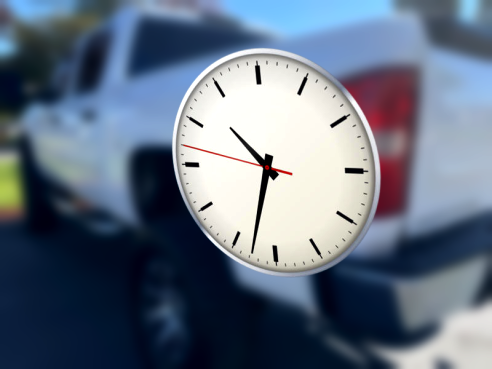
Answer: 10.32.47
